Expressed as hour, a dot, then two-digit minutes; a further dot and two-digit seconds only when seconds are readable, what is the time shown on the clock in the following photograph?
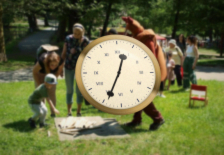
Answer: 12.34
